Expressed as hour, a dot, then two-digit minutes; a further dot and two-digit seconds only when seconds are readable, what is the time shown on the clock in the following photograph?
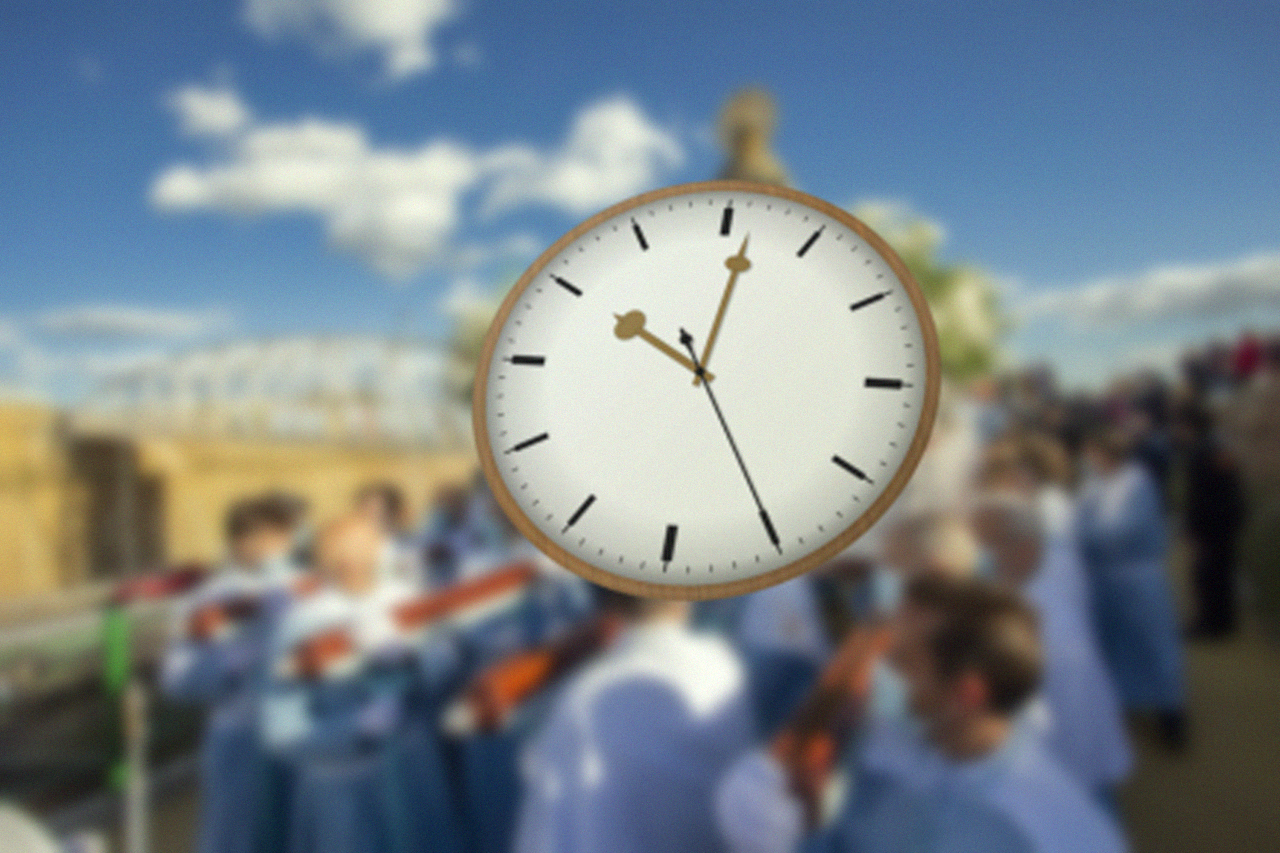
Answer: 10.01.25
